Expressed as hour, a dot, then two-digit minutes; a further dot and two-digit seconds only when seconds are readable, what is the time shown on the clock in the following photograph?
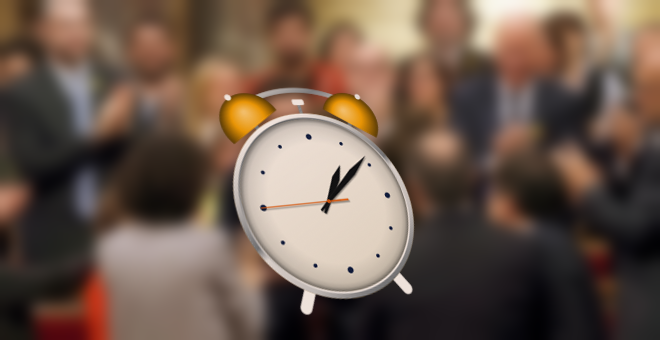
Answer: 1.08.45
